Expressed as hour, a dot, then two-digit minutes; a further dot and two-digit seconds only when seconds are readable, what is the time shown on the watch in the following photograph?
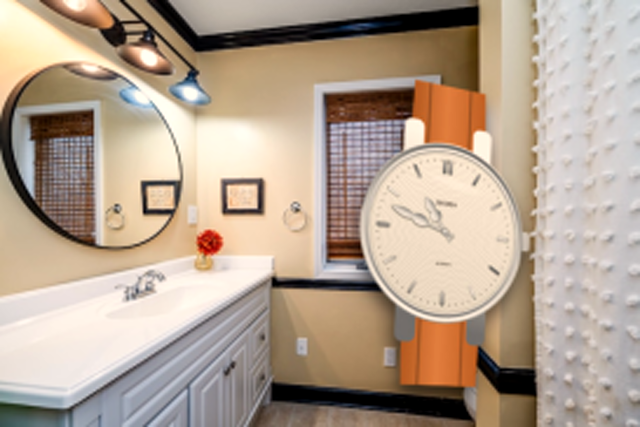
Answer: 10.48
